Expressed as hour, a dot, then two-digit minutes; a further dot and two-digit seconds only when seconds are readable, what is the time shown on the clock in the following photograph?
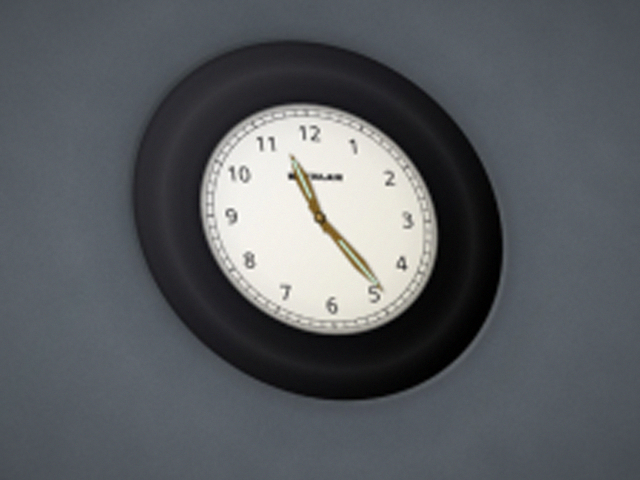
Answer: 11.24
